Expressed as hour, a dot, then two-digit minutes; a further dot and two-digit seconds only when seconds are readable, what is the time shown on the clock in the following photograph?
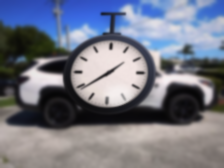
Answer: 1.39
